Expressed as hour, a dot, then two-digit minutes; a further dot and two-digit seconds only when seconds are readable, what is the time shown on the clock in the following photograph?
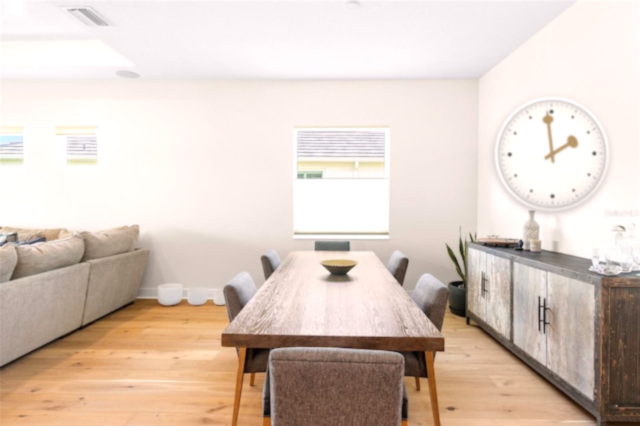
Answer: 1.59
